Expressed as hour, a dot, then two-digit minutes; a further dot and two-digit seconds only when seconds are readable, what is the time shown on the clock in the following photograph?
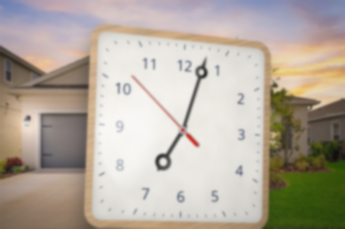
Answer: 7.02.52
